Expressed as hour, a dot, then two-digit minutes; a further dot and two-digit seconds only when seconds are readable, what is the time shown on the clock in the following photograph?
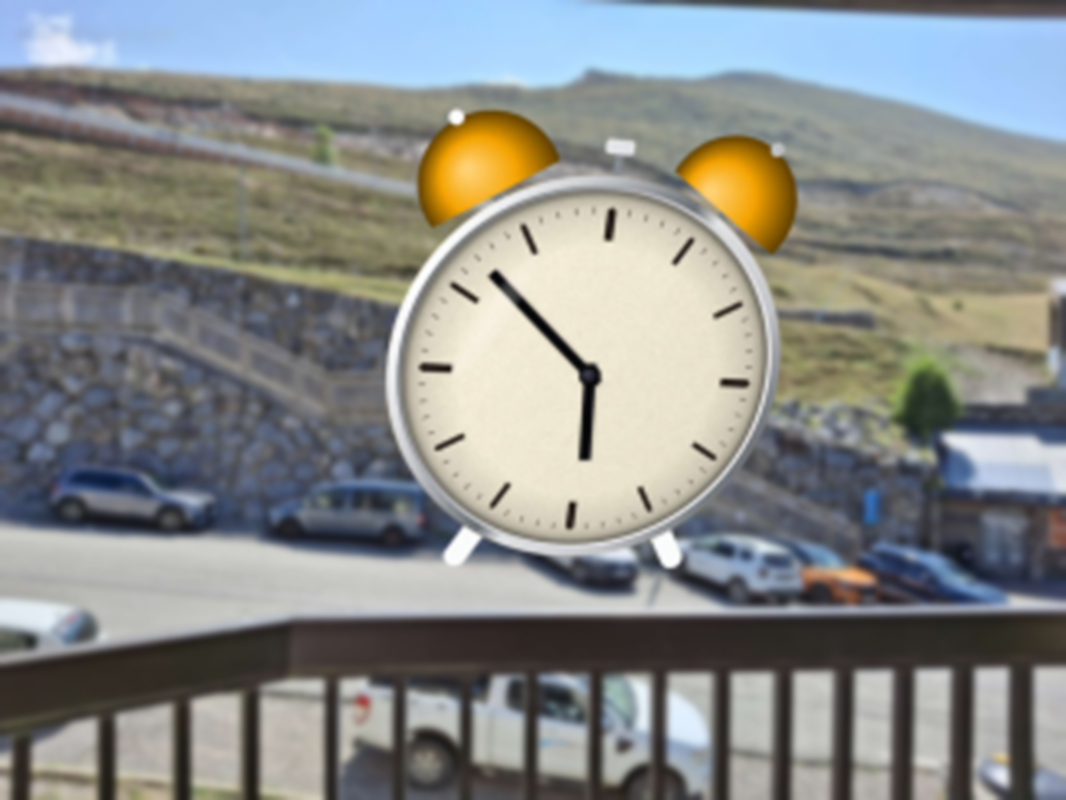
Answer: 5.52
